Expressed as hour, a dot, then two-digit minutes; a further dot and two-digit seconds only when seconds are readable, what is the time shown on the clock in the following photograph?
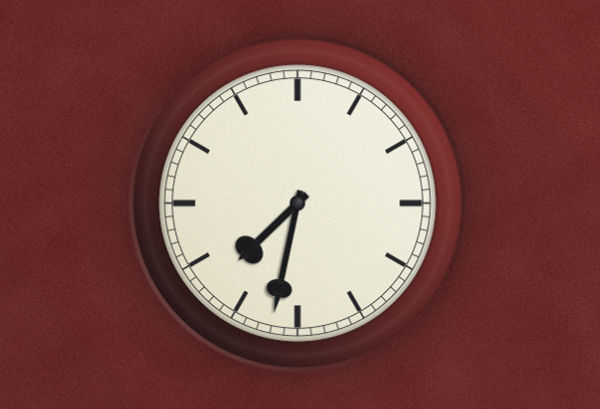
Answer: 7.32
